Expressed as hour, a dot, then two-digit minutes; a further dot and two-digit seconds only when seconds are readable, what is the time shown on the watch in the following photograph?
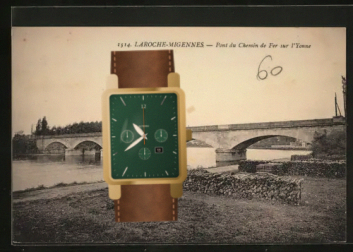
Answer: 10.39
